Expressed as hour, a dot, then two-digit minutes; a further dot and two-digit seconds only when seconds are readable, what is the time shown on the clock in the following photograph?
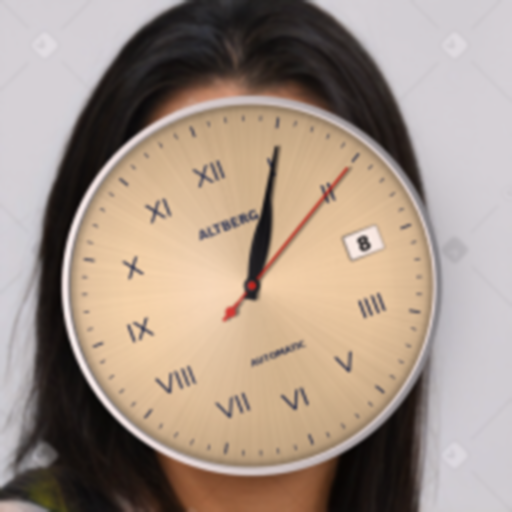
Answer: 1.05.10
